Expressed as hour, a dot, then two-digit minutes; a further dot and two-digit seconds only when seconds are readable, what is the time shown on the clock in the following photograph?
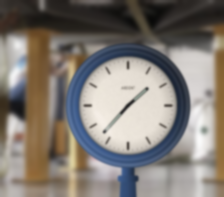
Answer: 1.37
